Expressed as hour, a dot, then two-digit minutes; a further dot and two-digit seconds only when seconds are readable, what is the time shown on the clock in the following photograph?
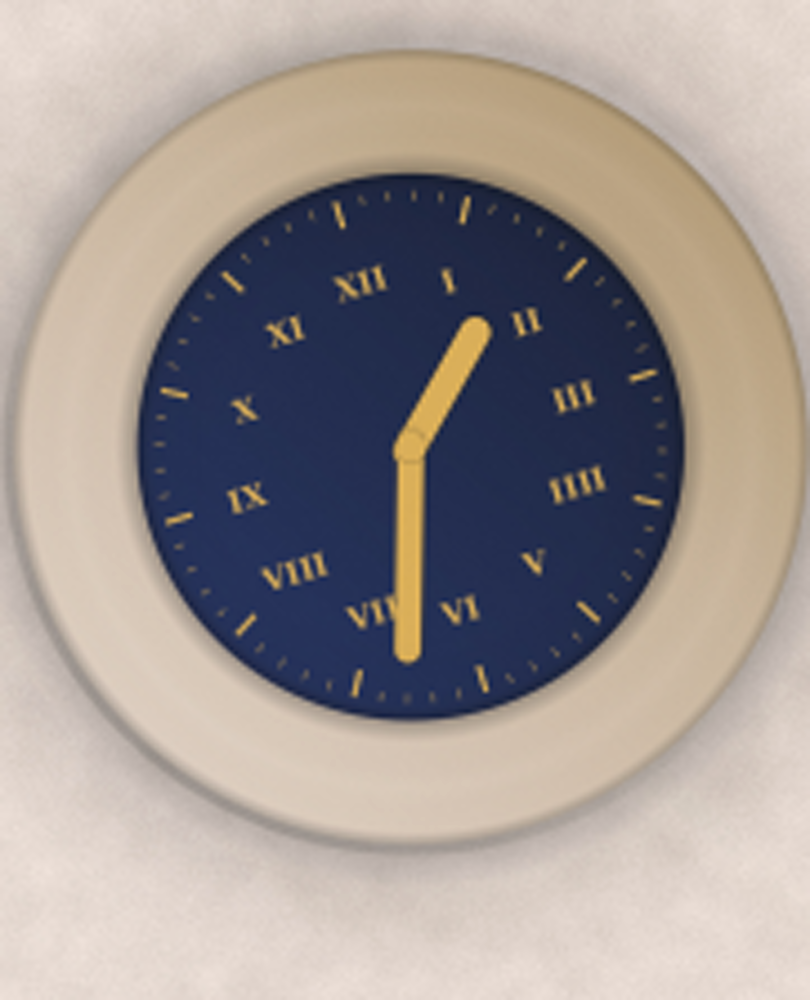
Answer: 1.33
